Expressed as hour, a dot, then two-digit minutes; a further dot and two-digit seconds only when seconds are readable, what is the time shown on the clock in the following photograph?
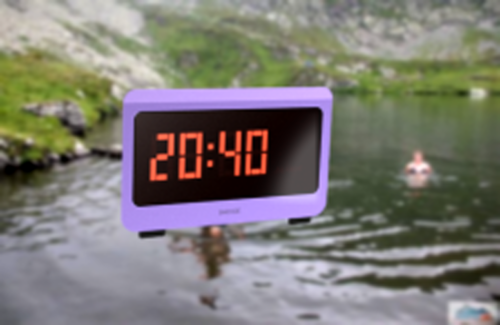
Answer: 20.40
